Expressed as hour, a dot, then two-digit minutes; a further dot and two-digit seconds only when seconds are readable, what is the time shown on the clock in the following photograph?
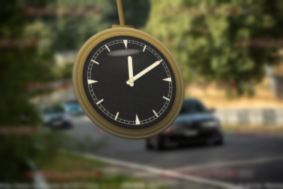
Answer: 12.10
